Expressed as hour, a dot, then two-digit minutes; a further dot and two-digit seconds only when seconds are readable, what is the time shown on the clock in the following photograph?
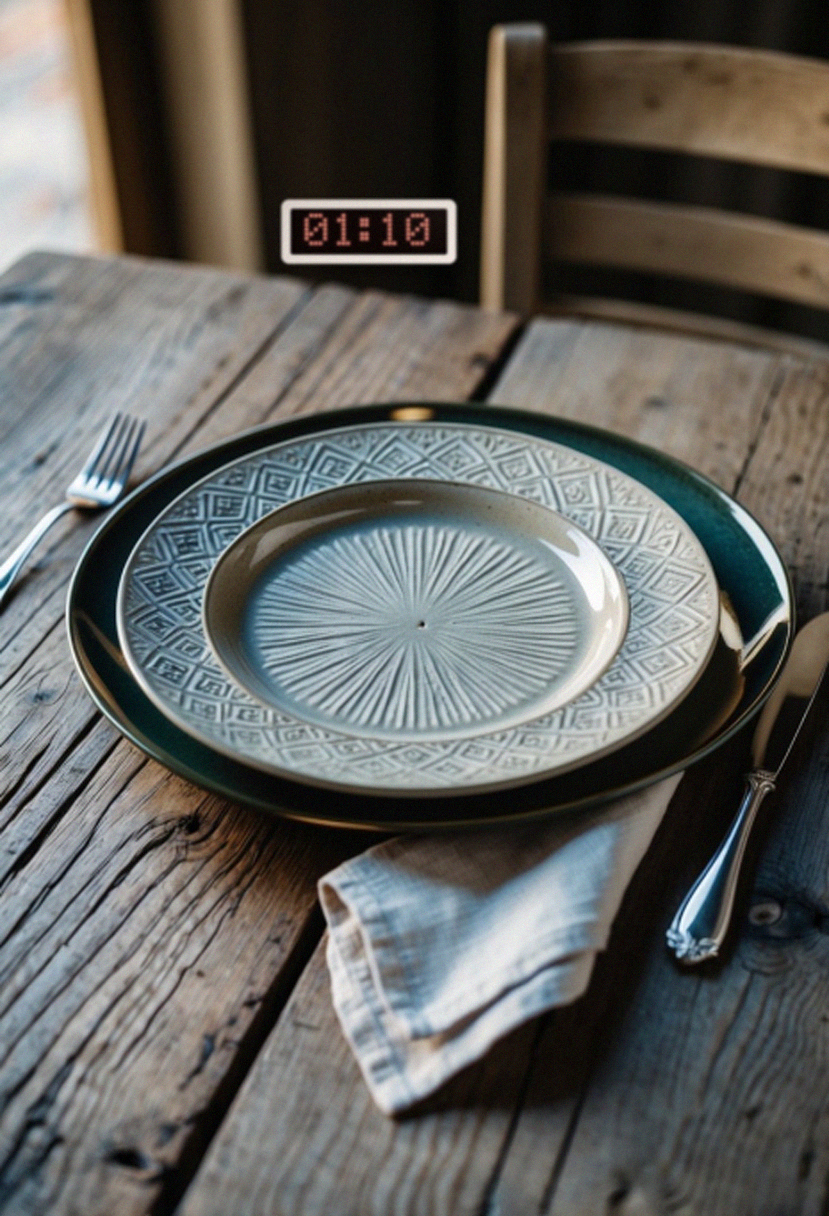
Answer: 1.10
